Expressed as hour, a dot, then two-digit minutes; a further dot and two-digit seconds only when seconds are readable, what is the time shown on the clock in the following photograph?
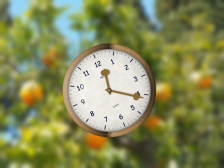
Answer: 12.21
